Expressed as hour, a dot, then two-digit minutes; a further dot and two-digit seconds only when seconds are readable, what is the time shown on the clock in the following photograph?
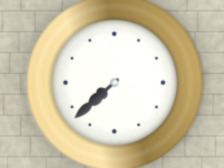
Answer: 7.38
